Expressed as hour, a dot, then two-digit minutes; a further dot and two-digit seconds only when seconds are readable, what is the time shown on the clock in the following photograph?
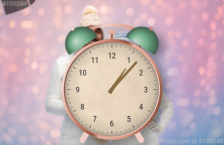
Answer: 1.07
